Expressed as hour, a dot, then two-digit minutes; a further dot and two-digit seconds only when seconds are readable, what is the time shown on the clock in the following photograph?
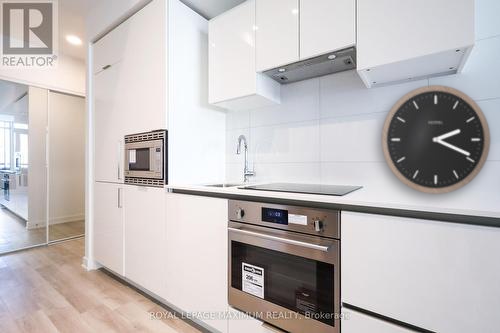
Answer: 2.19
